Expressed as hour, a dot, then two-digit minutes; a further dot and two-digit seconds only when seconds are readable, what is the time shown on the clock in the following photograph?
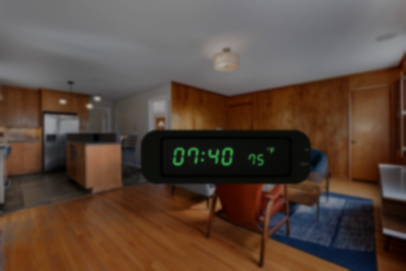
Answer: 7.40
